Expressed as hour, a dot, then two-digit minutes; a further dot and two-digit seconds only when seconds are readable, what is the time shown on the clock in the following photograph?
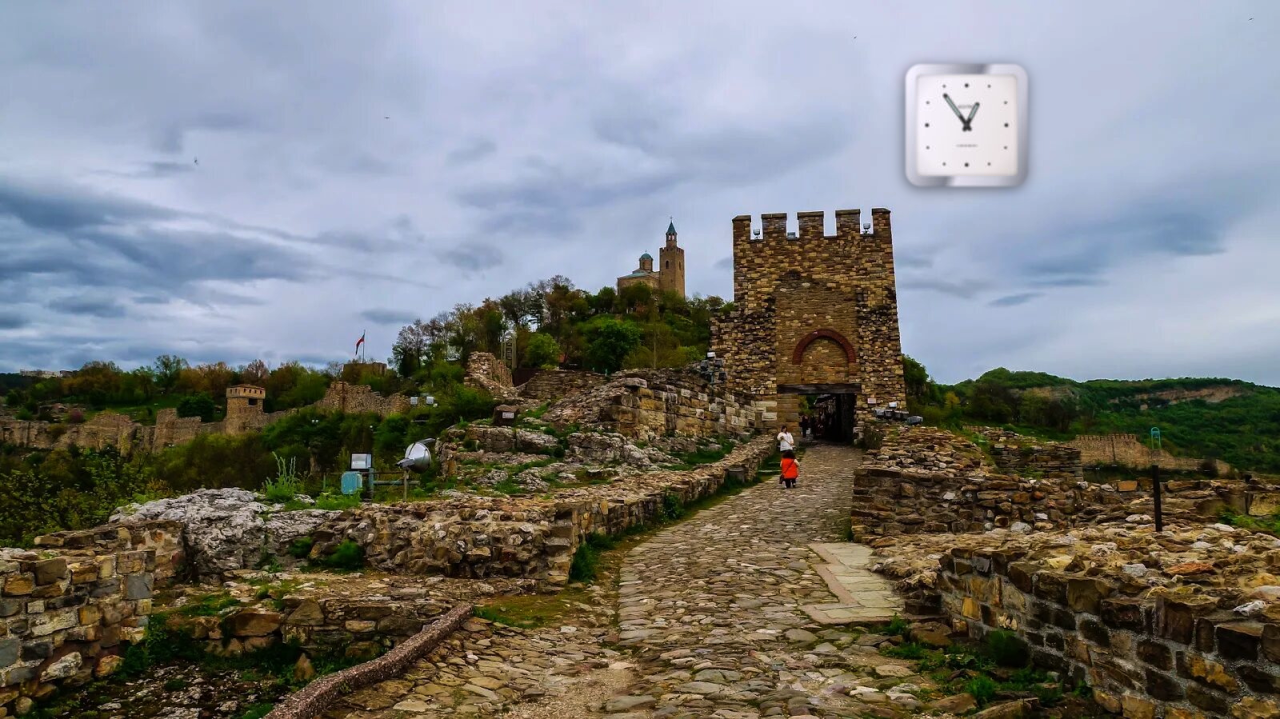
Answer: 12.54
